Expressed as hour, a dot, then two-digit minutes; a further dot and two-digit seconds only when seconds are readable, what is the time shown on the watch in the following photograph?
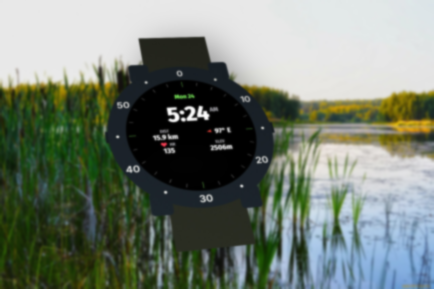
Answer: 5.24
